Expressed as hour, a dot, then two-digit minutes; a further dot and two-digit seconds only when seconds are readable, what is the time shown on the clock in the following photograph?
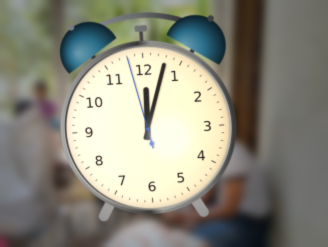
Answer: 12.02.58
